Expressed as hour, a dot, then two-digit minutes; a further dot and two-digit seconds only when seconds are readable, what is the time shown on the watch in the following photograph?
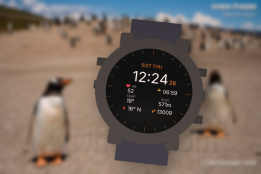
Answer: 12.24
